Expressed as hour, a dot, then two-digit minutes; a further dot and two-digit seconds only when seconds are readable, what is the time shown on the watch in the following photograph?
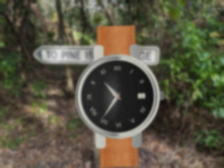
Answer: 10.36
